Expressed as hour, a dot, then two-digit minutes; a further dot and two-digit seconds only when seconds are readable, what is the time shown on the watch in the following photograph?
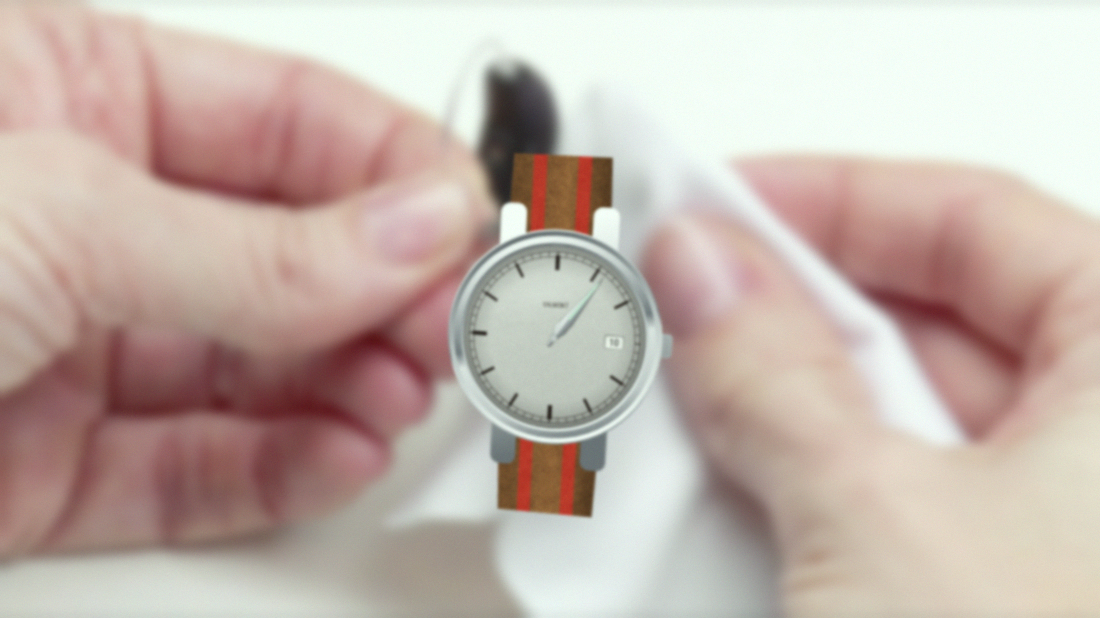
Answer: 1.06
